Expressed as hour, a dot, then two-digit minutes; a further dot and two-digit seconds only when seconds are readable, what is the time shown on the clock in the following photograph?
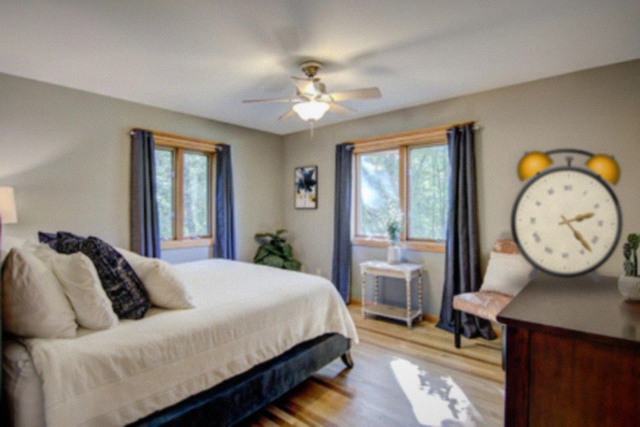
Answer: 2.23
